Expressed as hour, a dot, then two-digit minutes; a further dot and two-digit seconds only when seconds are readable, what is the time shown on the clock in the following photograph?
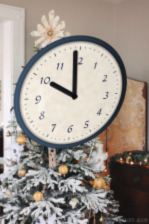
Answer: 9.59
